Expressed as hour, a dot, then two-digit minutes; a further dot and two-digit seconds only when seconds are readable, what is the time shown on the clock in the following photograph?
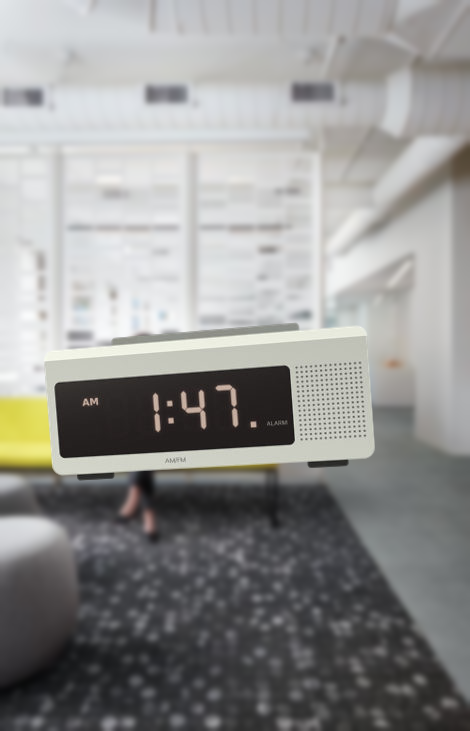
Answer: 1.47
